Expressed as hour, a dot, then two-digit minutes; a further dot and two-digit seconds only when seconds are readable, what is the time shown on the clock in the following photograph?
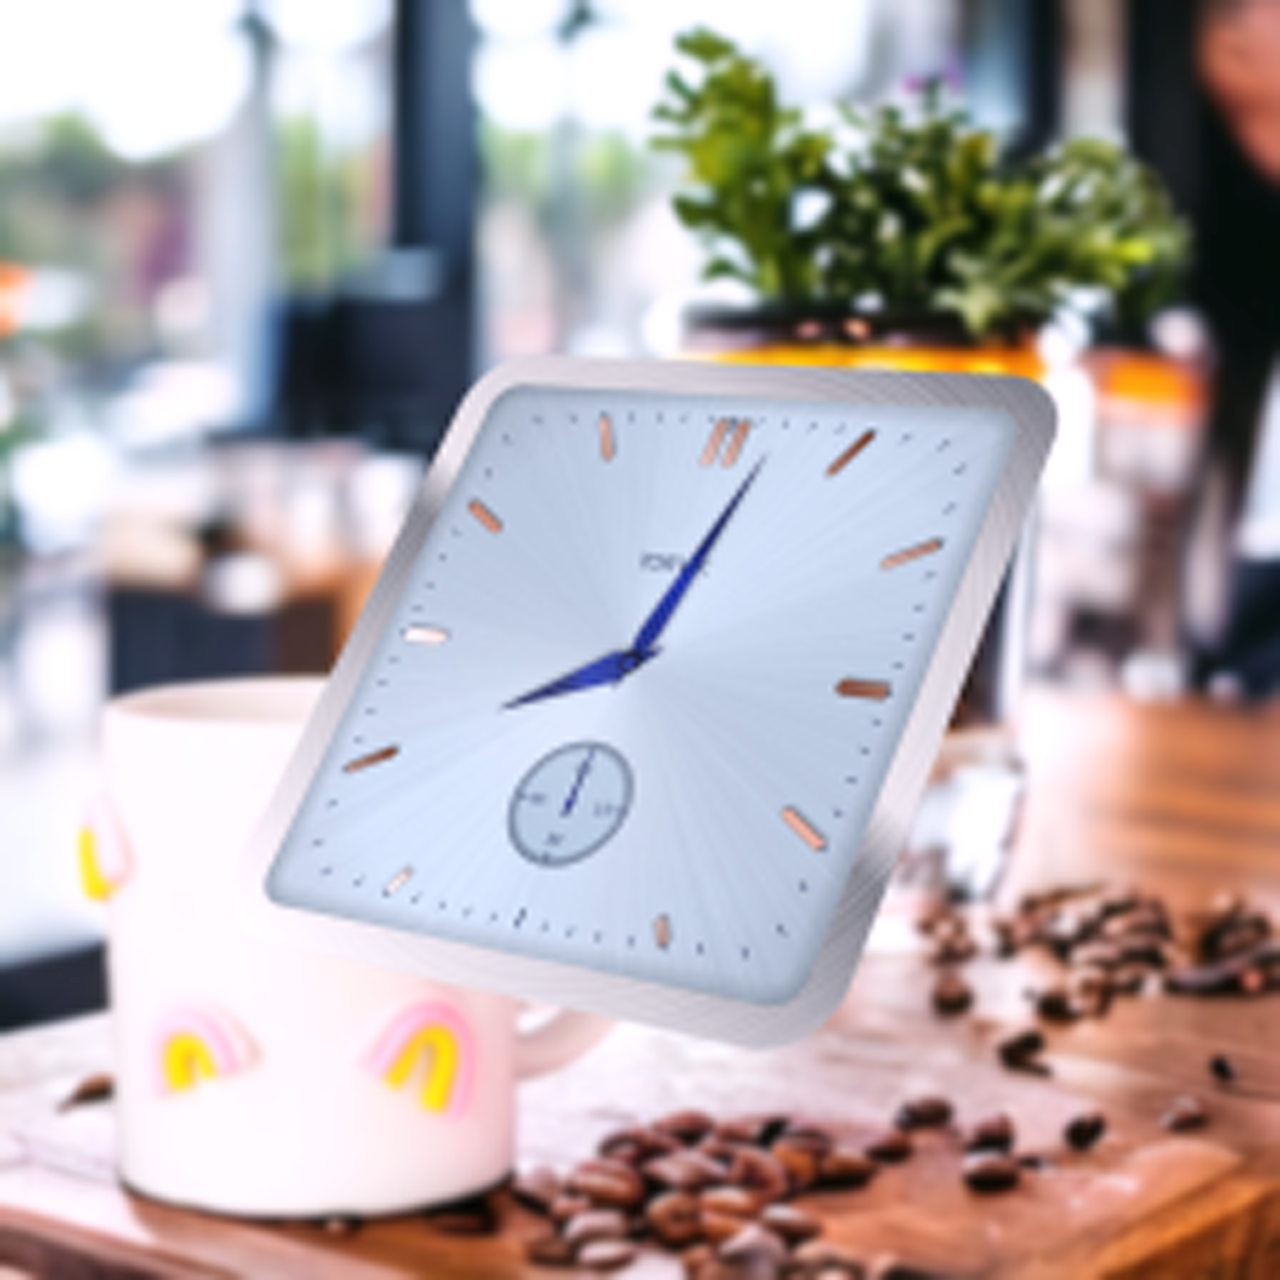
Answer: 8.02
